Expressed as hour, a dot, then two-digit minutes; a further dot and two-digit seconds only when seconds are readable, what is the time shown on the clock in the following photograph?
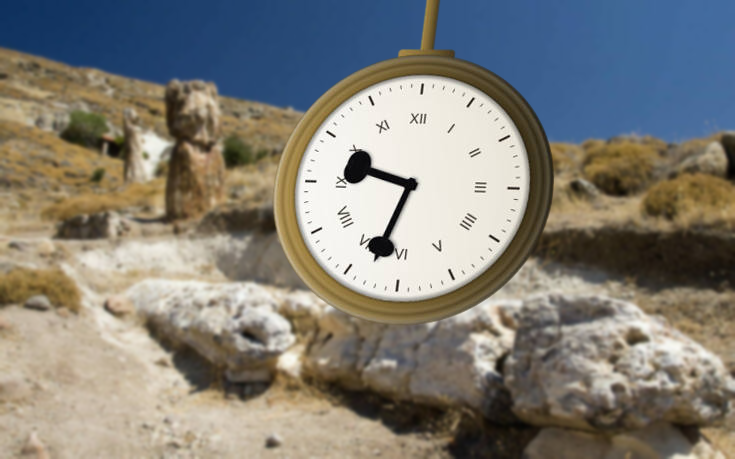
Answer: 9.33
